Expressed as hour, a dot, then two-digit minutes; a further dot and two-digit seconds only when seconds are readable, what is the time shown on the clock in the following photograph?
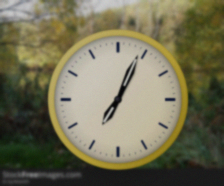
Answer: 7.04
